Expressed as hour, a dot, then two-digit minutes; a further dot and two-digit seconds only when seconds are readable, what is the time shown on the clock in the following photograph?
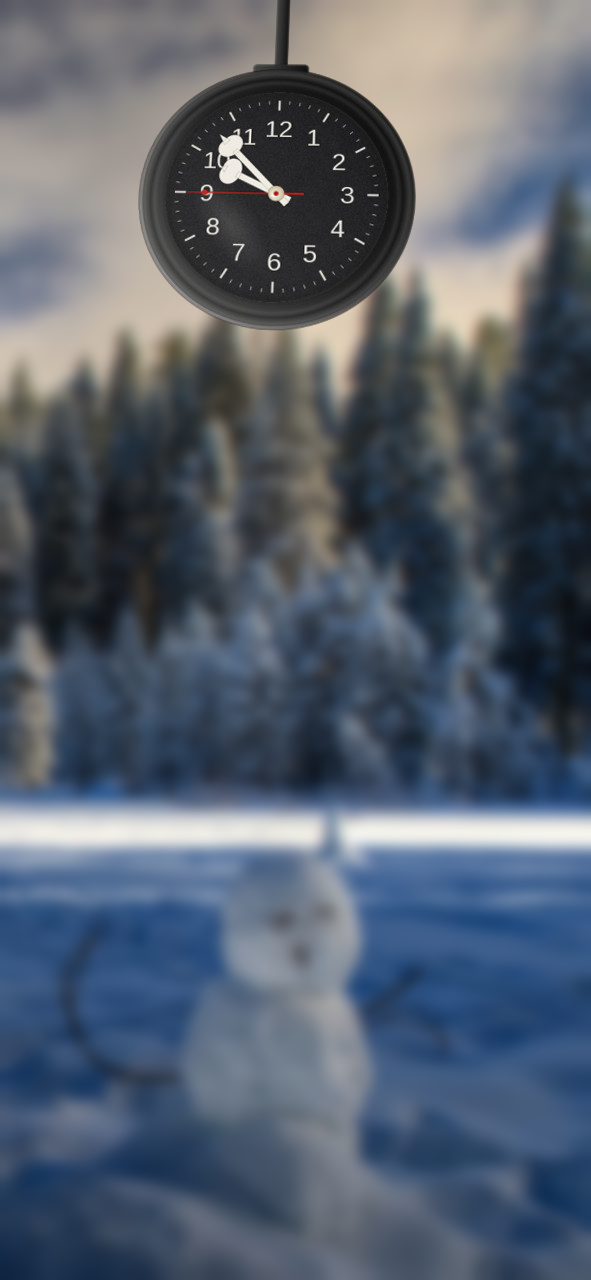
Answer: 9.52.45
